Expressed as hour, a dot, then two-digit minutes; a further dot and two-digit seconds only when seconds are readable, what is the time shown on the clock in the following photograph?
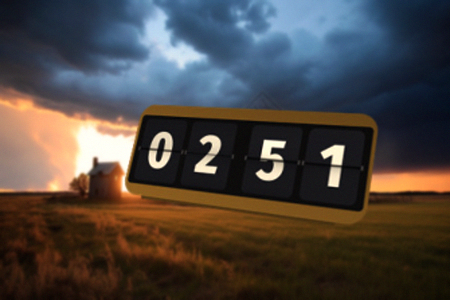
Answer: 2.51
